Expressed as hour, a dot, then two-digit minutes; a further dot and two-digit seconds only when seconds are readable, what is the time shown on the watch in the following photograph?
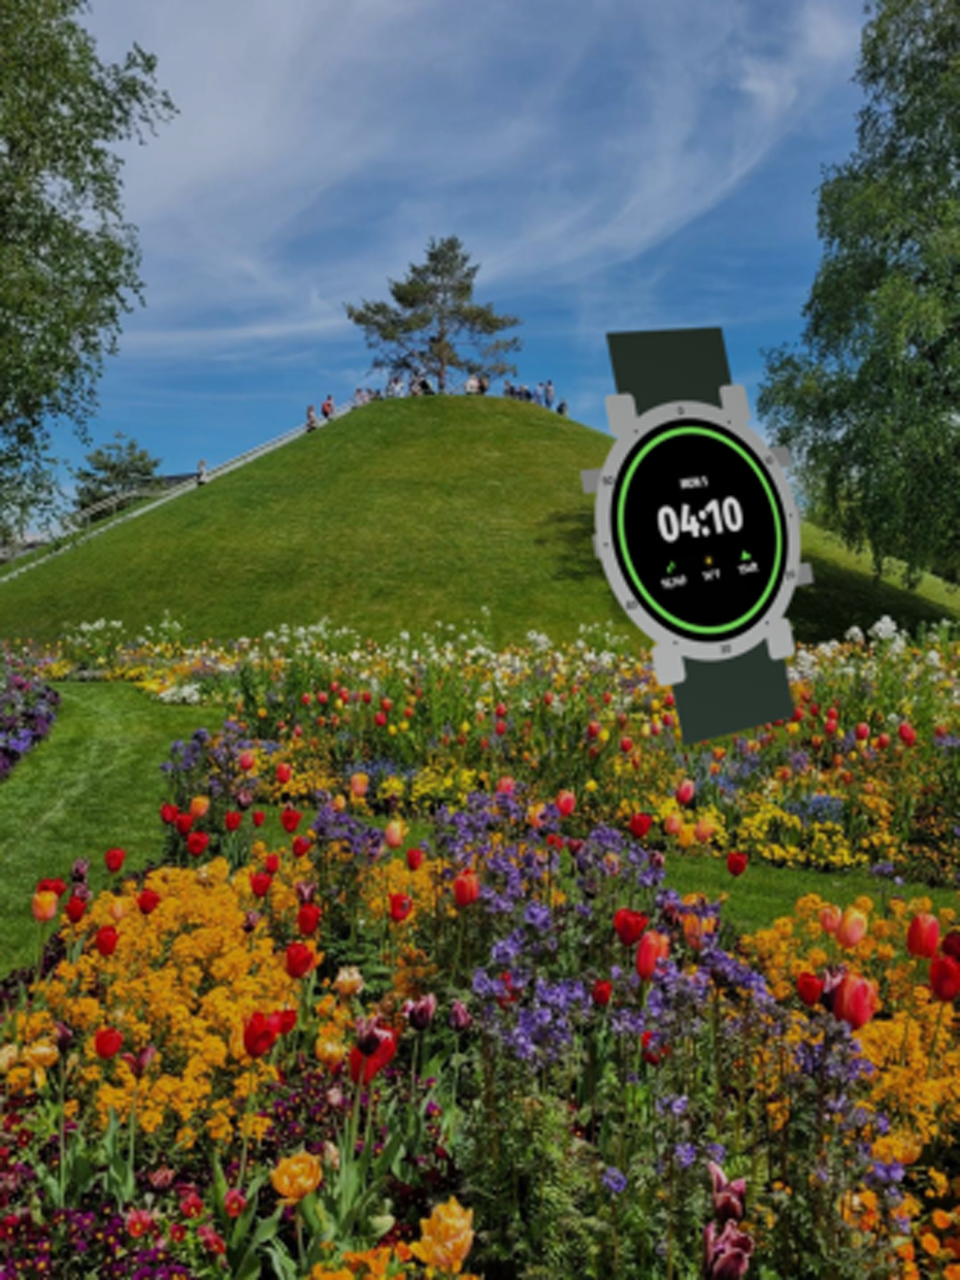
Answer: 4.10
